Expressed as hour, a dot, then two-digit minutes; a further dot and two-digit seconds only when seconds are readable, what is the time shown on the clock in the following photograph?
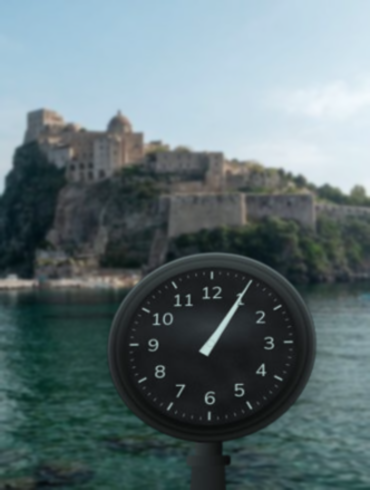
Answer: 1.05
